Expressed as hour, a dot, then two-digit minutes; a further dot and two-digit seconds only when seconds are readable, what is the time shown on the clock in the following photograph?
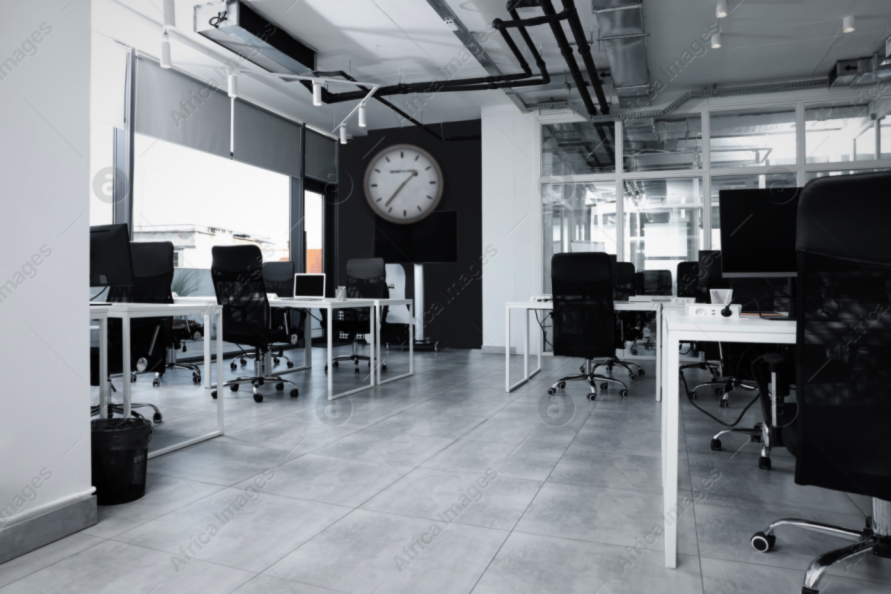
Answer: 1.37
